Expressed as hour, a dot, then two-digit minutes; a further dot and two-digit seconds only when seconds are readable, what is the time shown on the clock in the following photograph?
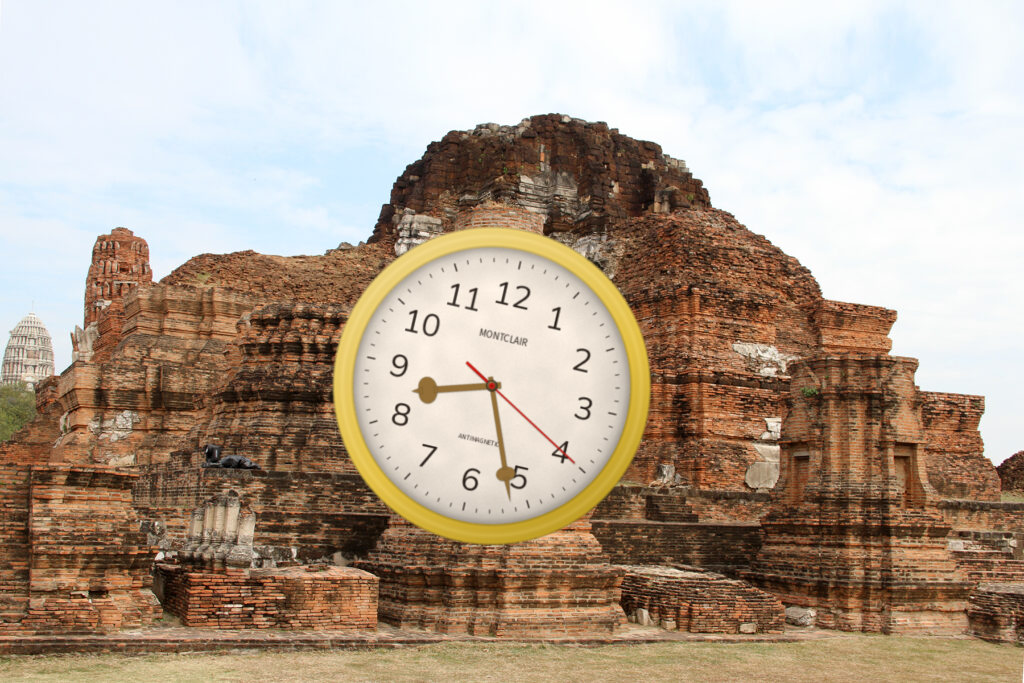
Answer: 8.26.20
